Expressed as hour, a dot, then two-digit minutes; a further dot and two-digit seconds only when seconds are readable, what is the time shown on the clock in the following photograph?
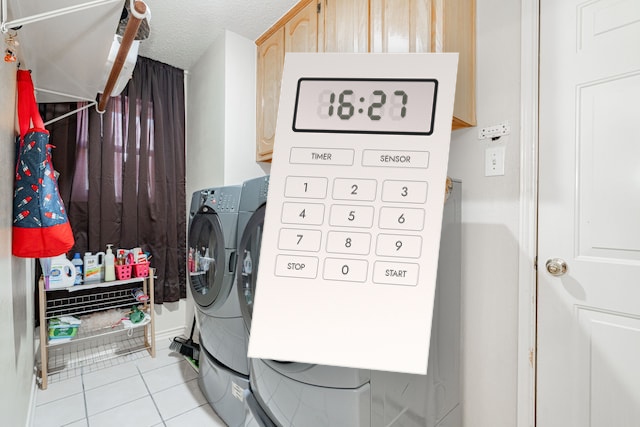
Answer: 16.27
